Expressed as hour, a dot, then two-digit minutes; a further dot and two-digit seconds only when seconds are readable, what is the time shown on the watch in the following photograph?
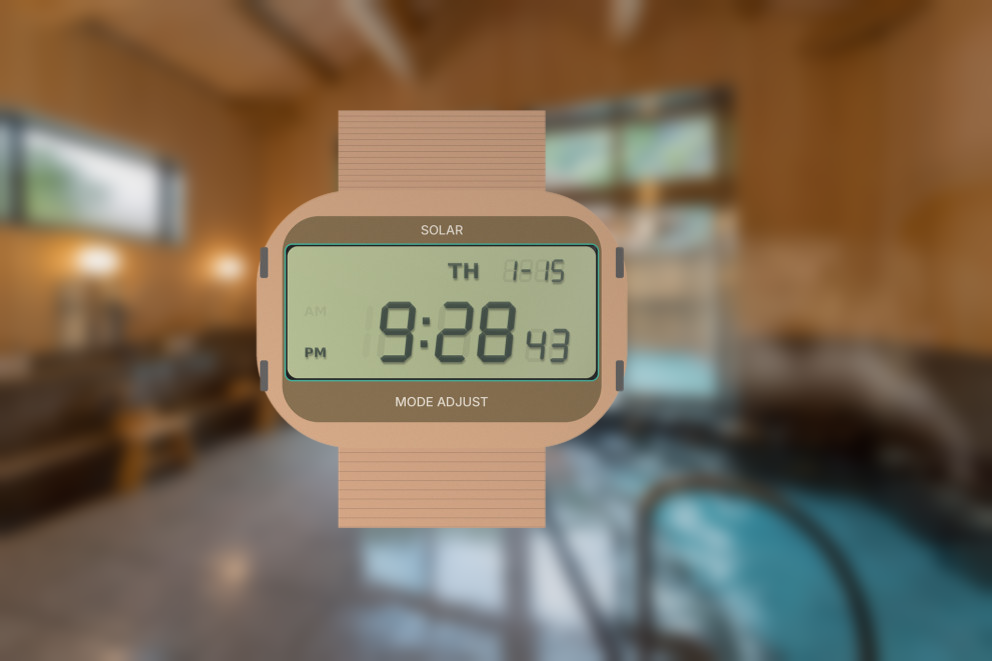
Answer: 9.28.43
